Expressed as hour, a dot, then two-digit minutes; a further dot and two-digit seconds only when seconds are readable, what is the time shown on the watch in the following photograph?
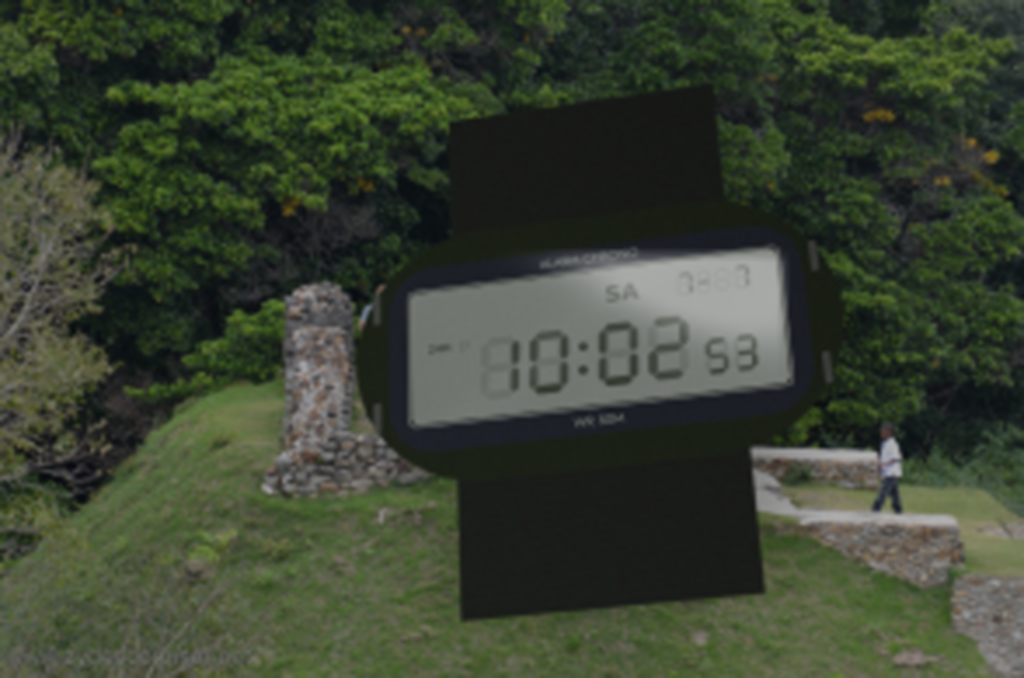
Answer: 10.02.53
